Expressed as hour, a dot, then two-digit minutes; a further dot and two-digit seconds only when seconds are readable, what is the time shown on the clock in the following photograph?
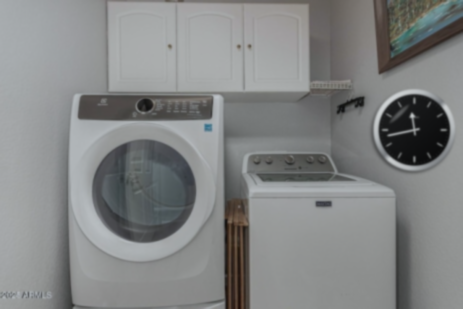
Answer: 11.43
